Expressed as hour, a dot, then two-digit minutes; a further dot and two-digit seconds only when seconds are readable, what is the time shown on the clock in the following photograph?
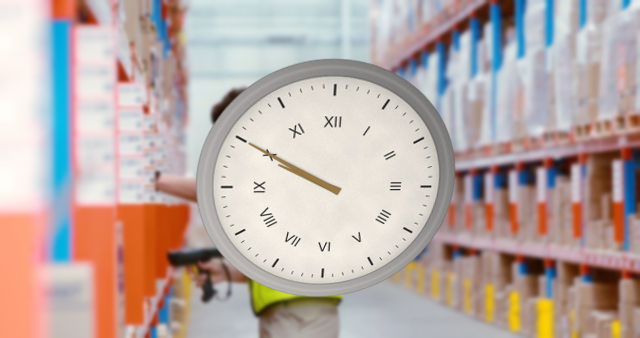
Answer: 9.50
